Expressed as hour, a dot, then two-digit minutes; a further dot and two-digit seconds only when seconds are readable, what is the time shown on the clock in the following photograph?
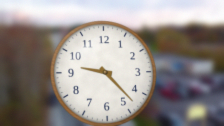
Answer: 9.23
